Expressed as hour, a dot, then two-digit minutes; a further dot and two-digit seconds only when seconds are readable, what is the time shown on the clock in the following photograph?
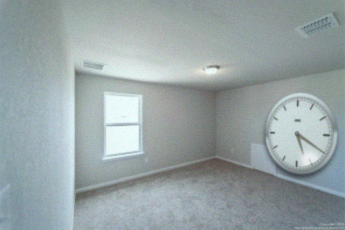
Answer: 5.20
